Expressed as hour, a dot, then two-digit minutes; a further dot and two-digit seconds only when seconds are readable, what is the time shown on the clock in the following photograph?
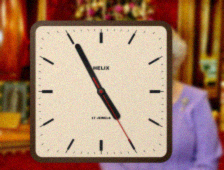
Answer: 4.55.25
